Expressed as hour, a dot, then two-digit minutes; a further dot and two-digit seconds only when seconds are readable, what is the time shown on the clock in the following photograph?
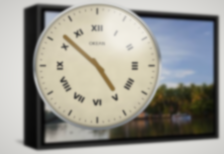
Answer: 4.52
